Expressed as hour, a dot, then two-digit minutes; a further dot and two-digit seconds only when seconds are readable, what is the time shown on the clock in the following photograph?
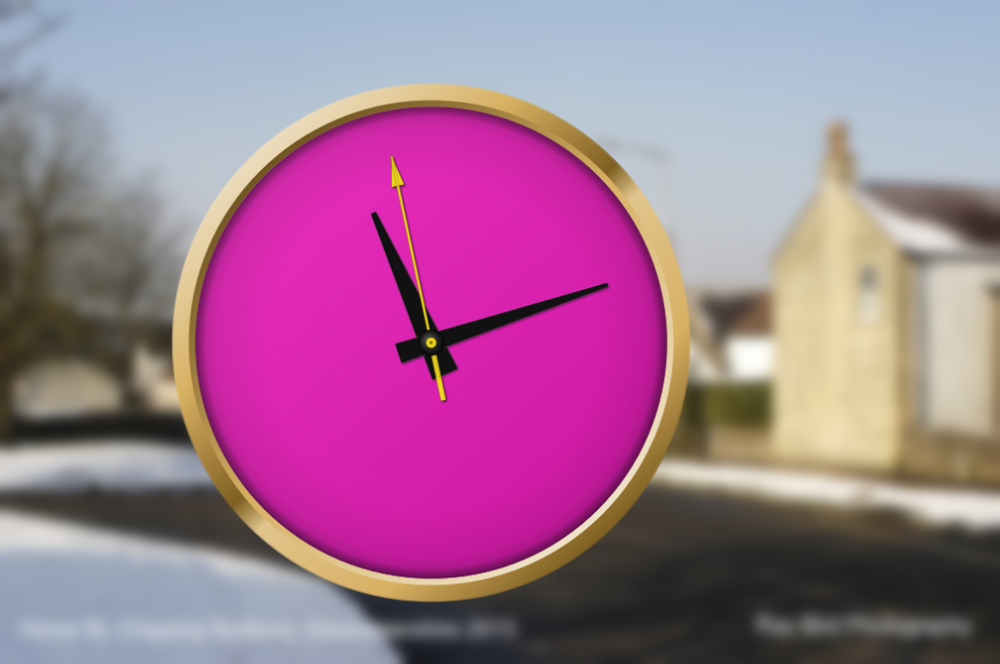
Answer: 11.11.58
